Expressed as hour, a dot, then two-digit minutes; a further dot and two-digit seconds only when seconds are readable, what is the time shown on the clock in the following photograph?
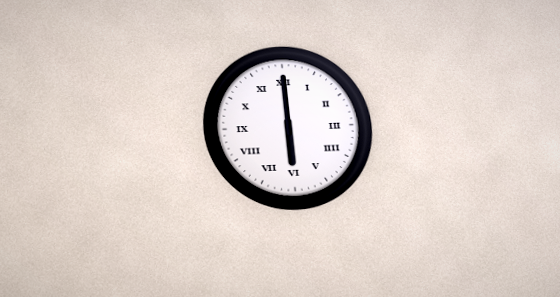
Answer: 6.00
